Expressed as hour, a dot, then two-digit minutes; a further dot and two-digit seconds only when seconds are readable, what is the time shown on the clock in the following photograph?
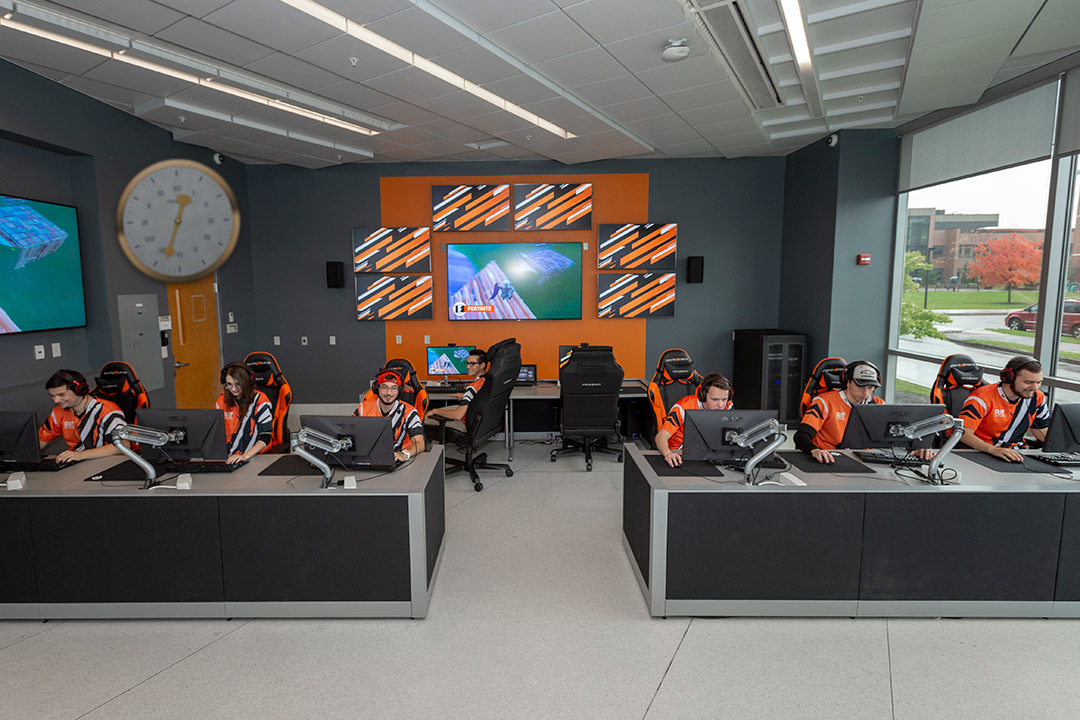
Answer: 12.33
